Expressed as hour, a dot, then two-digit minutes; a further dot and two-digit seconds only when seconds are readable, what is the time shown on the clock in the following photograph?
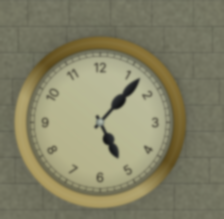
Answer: 5.07
